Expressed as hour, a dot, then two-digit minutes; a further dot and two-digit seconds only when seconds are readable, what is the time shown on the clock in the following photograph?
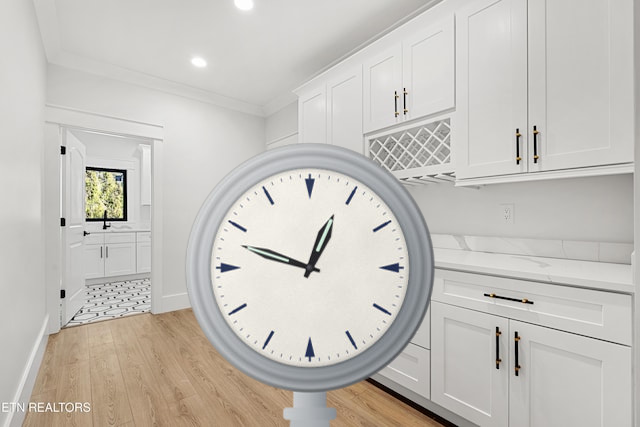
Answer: 12.48
